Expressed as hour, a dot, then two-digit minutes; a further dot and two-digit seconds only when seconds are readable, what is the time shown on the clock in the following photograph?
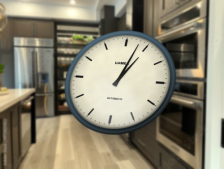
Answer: 1.03
